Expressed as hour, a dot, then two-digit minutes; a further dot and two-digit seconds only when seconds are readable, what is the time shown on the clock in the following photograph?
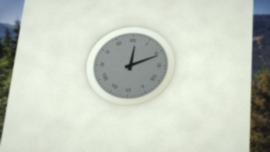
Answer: 12.11
